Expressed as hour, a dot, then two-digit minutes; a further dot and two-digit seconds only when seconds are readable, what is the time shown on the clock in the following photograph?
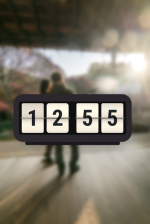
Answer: 12.55
